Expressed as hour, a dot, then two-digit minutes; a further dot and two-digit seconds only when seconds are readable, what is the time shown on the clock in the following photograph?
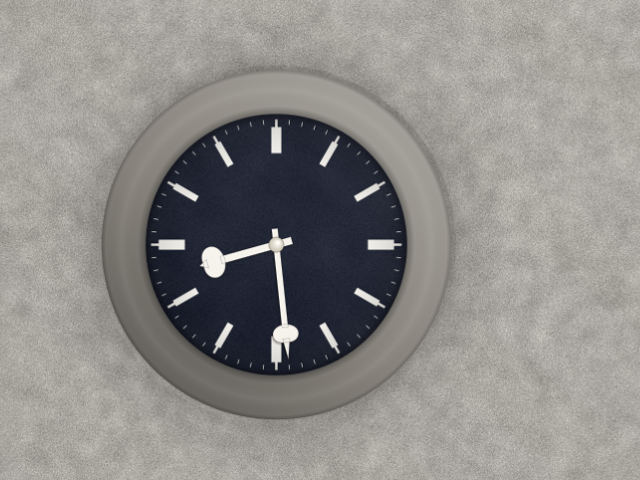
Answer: 8.29
